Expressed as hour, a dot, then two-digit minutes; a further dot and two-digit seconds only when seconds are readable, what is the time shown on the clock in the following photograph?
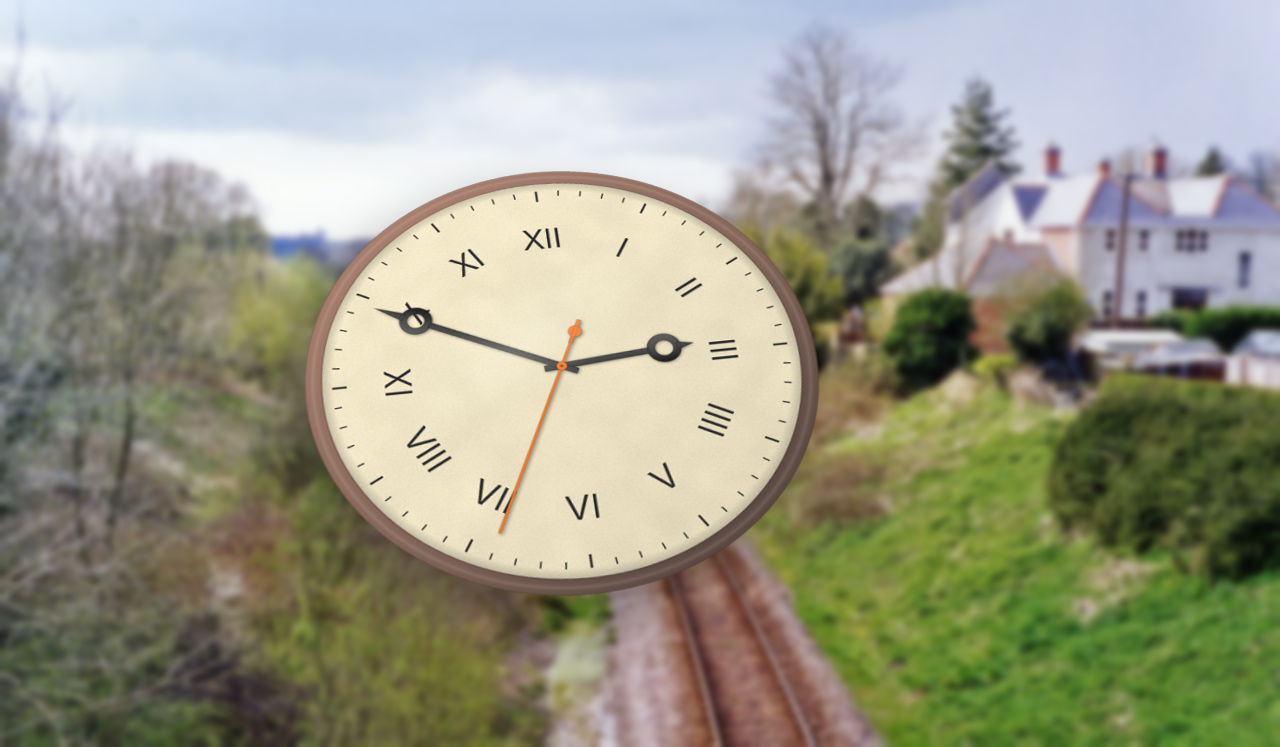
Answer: 2.49.34
